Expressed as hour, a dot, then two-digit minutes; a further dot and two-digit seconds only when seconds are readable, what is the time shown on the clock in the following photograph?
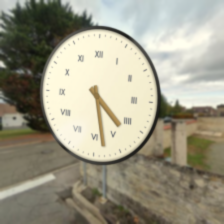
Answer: 4.28
